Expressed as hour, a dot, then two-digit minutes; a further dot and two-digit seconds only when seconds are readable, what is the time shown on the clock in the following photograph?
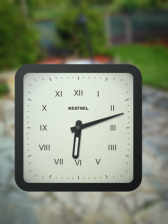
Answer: 6.12
